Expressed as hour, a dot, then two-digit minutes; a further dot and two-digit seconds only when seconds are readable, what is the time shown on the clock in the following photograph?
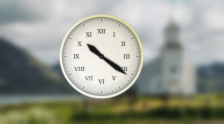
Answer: 10.21
